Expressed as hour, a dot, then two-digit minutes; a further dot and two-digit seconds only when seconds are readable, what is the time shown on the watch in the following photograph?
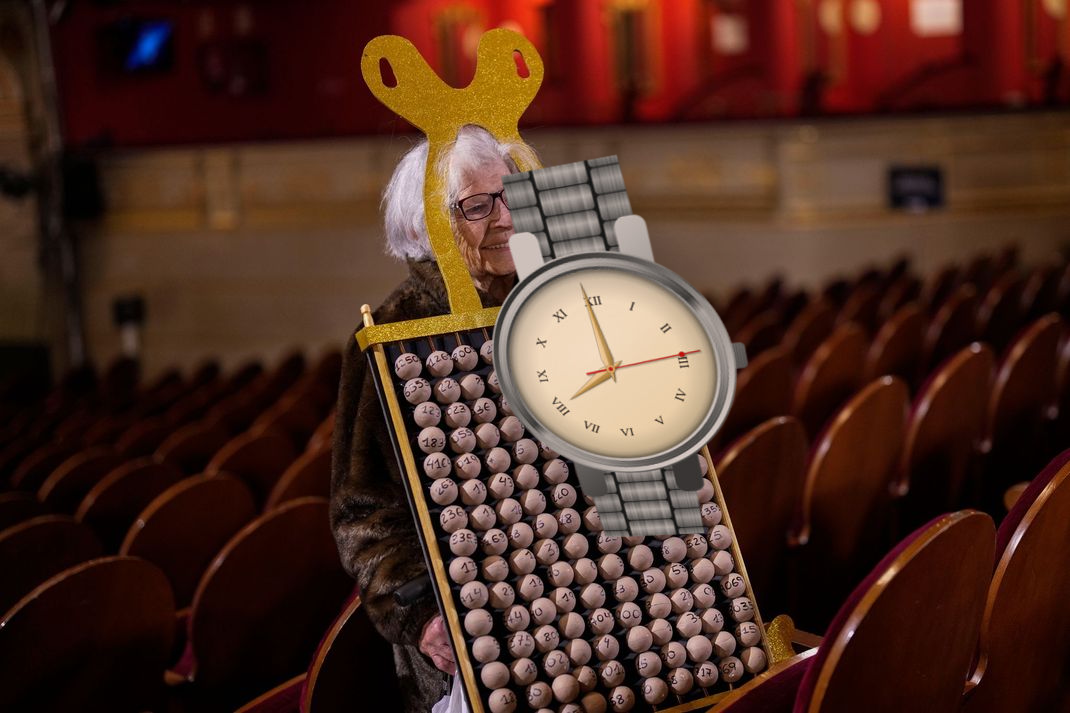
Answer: 7.59.14
